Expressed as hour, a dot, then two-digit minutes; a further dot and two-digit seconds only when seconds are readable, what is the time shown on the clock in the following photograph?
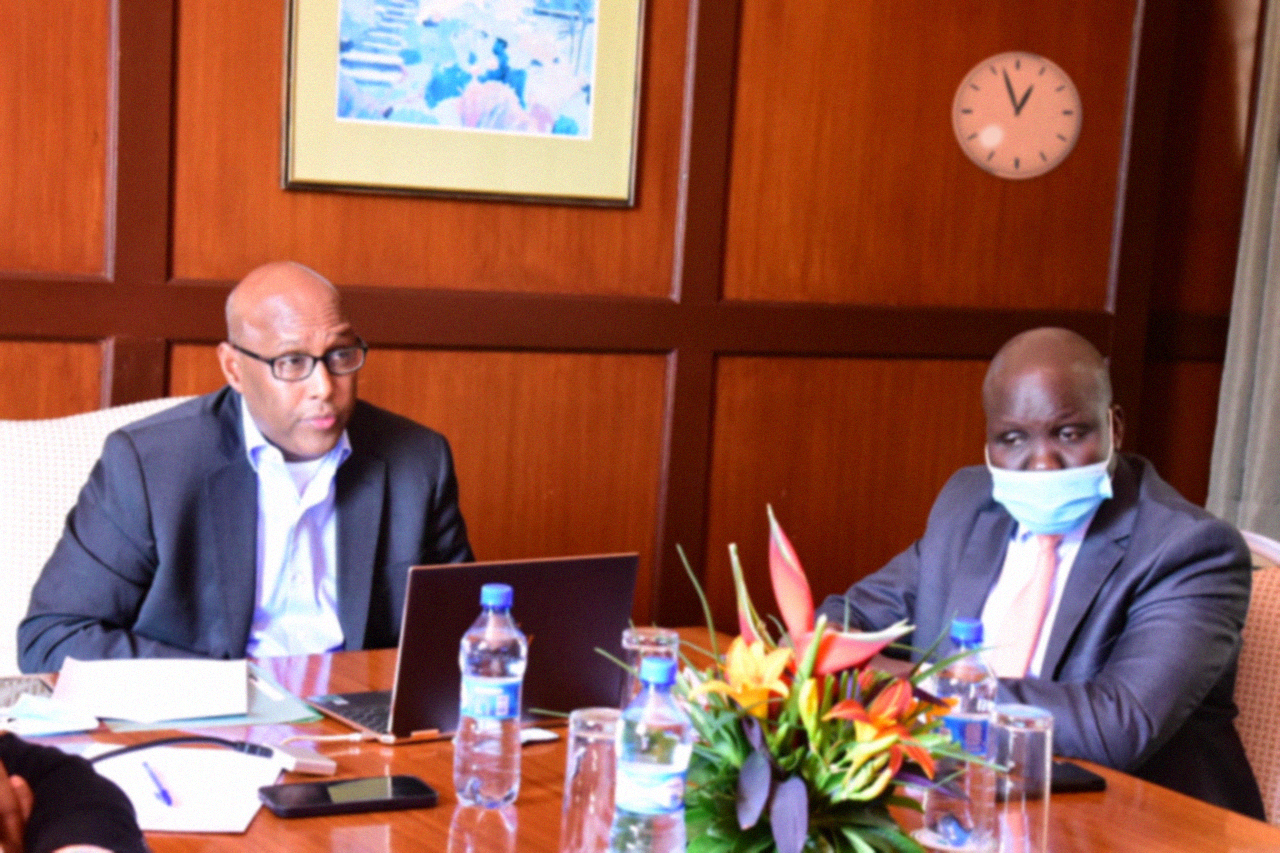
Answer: 12.57
